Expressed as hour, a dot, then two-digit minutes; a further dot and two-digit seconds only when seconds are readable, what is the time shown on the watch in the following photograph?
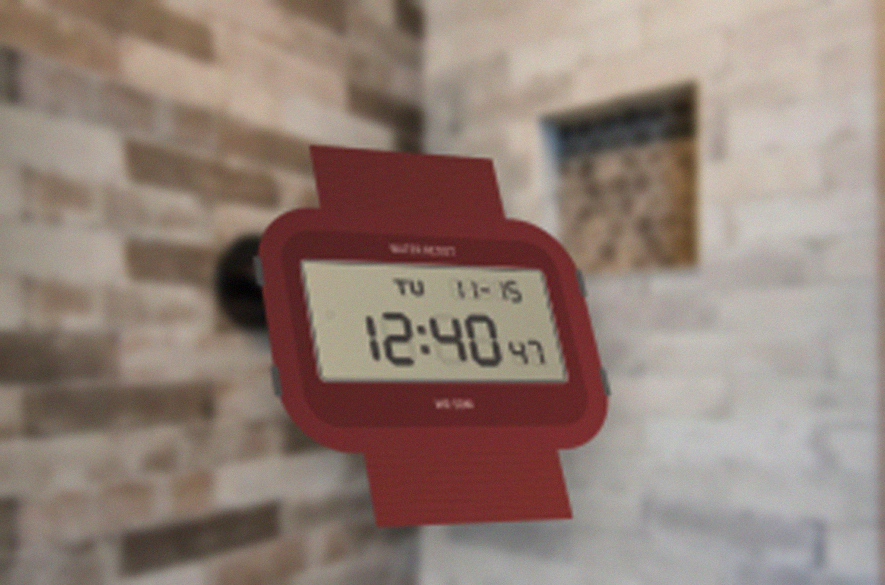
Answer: 12.40.47
